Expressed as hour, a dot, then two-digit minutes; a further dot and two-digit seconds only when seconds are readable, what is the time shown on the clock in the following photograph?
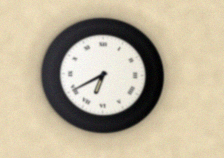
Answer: 6.40
